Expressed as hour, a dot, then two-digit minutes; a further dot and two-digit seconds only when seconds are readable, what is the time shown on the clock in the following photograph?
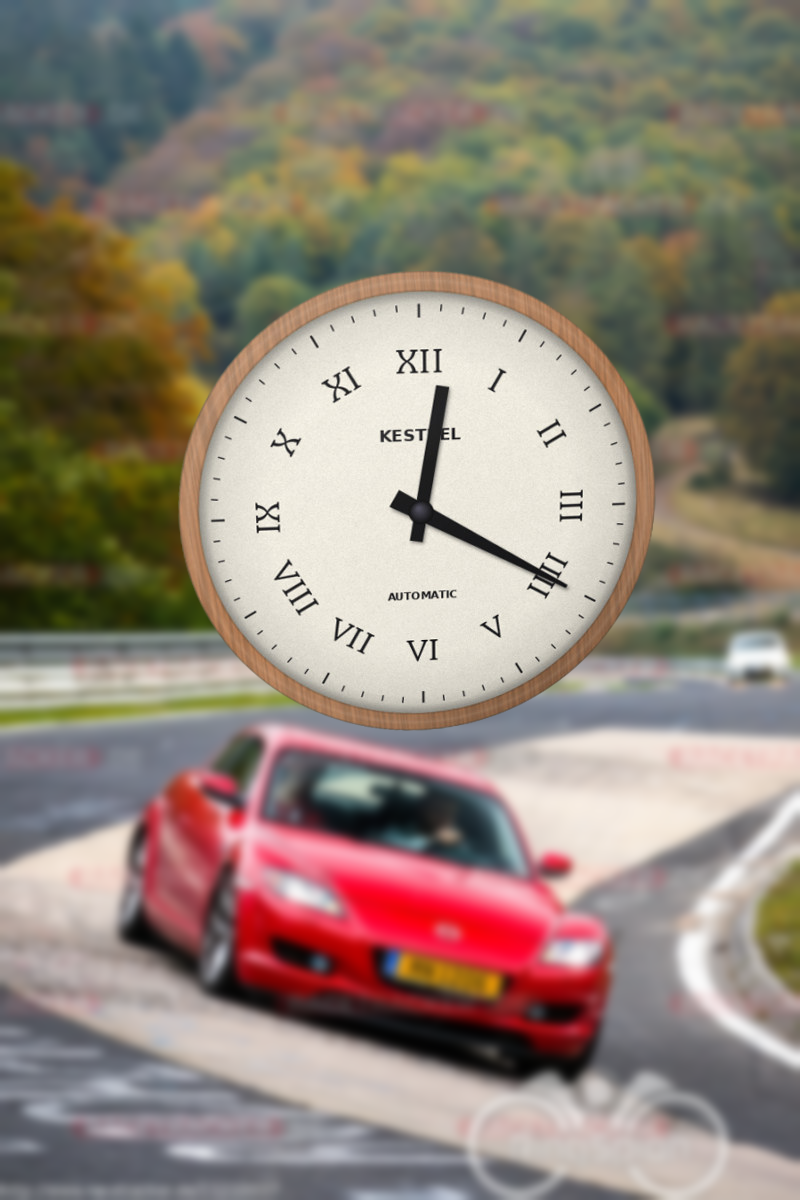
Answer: 12.20
